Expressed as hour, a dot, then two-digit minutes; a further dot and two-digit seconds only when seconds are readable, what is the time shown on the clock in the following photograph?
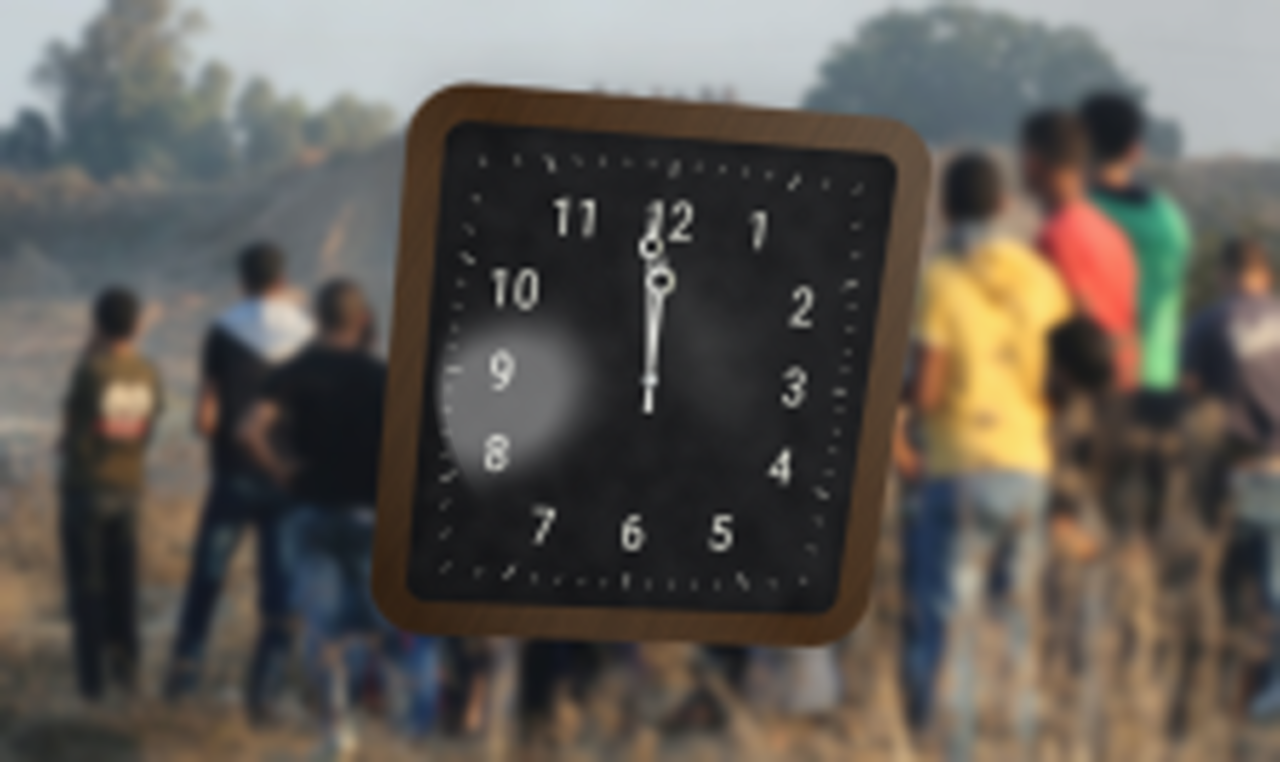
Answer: 11.59
